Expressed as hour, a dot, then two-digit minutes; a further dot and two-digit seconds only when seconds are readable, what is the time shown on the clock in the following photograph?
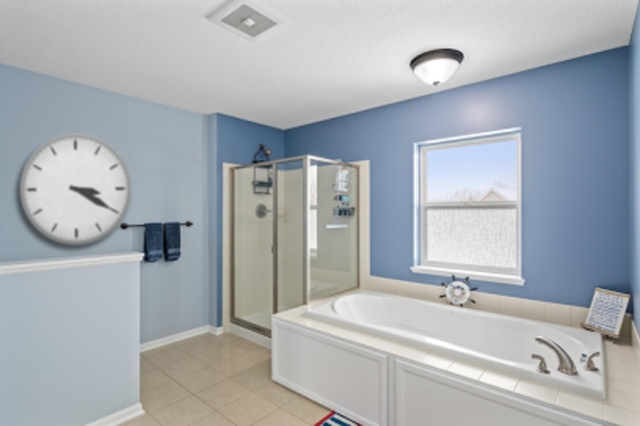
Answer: 3.20
